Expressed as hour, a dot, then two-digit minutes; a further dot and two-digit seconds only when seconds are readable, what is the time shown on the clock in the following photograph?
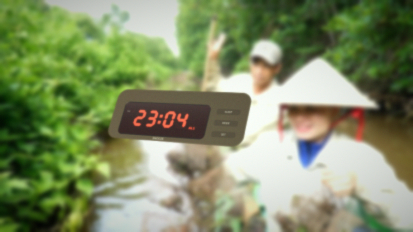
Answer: 23.04
